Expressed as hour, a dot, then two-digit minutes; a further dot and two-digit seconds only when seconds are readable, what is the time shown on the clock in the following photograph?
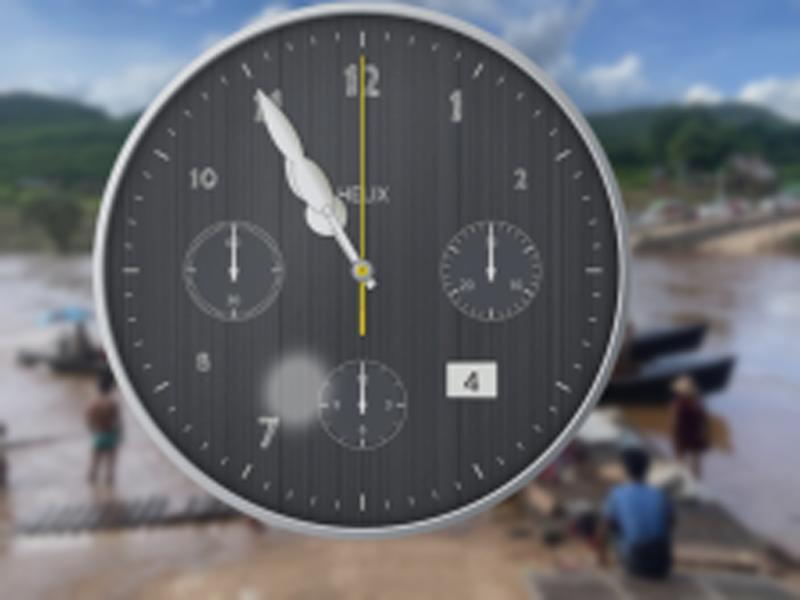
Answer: 10.55
